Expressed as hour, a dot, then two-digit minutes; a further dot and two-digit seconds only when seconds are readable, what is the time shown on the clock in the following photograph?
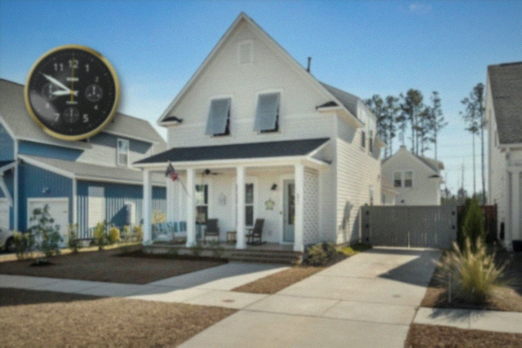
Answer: 8.50
